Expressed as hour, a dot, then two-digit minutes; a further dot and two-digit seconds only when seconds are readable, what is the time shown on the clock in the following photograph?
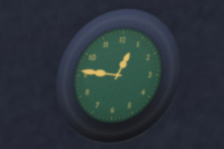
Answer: 12.46
